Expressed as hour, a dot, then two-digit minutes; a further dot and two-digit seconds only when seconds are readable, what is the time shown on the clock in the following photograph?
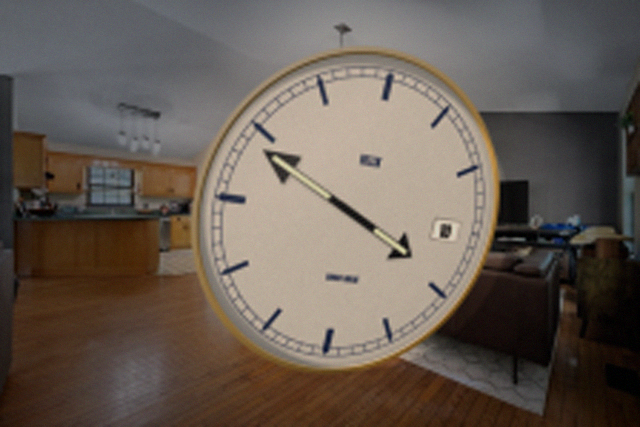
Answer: 3.49
